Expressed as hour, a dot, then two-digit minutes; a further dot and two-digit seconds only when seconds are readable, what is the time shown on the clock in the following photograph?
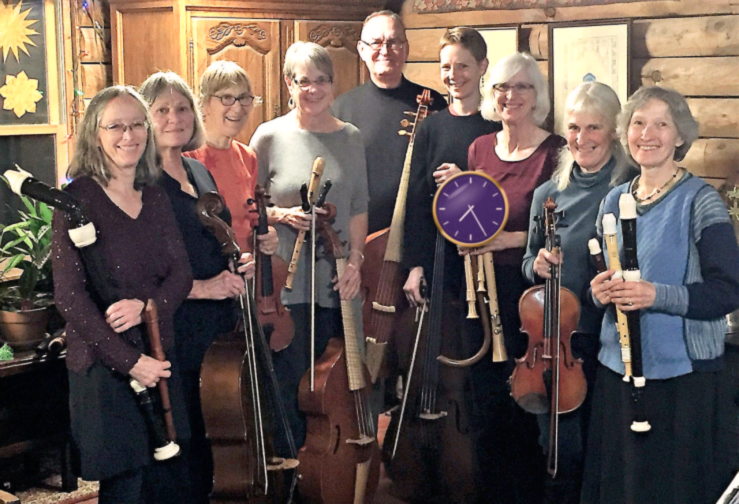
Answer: 7.25
